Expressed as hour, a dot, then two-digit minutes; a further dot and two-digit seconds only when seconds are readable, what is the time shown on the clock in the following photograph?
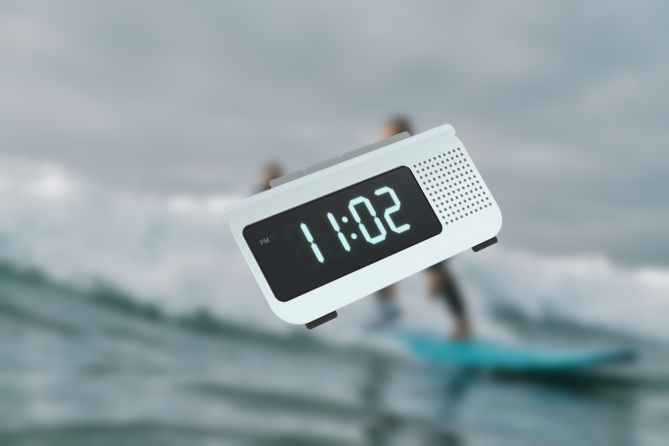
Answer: 11.02
